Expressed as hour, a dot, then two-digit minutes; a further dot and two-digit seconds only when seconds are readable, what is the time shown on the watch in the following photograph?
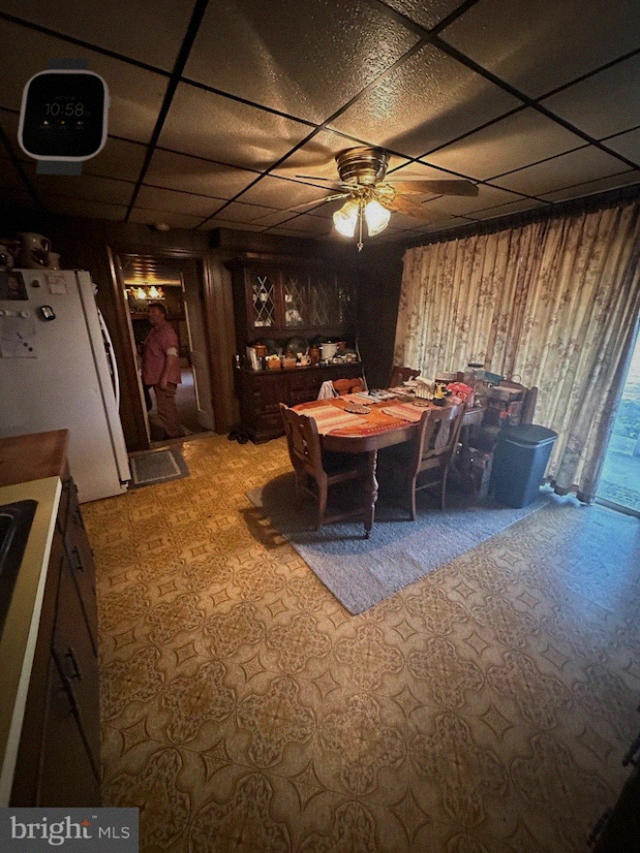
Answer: 10.58
